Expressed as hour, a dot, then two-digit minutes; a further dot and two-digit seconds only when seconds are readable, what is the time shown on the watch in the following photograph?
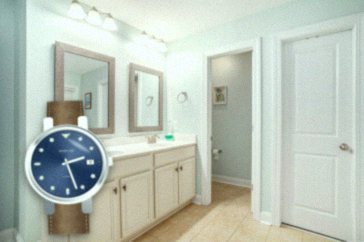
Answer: 2.27
